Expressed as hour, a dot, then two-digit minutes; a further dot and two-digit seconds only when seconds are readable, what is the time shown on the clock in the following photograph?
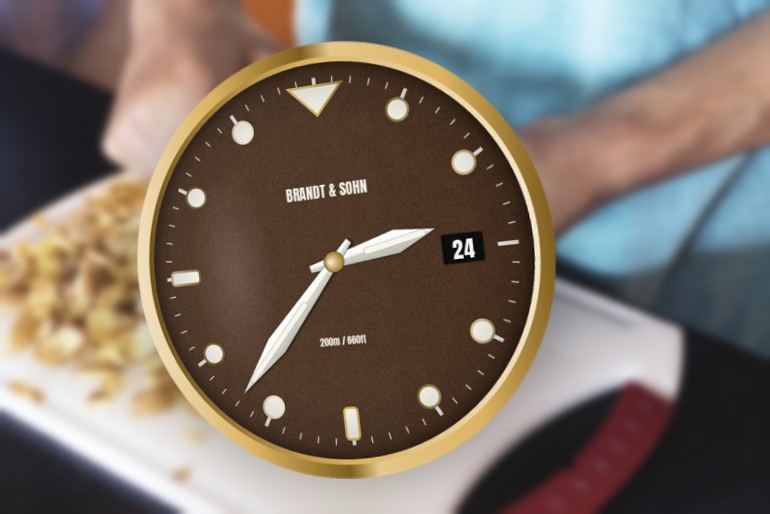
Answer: 2.37
